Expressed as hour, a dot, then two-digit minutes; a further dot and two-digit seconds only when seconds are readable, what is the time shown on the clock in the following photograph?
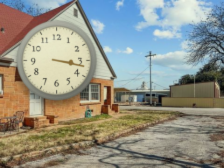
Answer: 3.17
